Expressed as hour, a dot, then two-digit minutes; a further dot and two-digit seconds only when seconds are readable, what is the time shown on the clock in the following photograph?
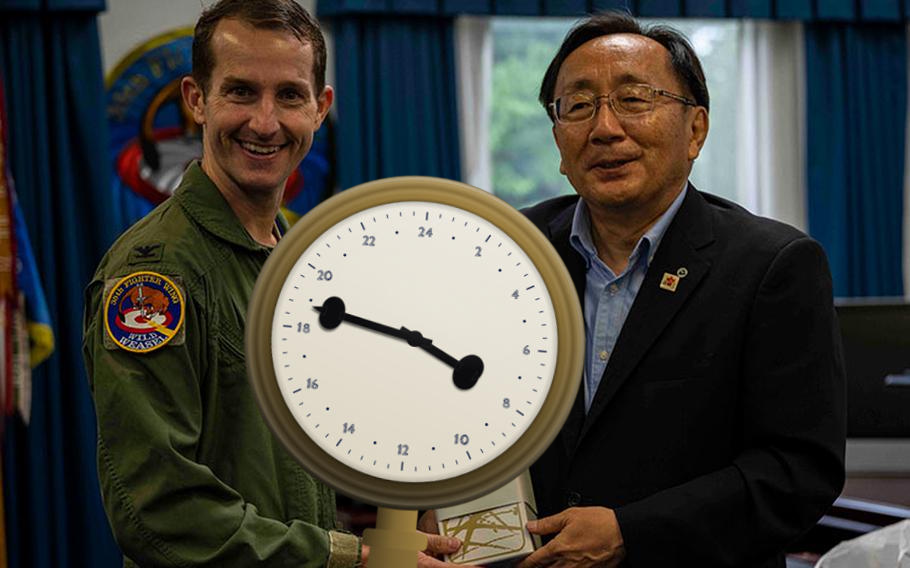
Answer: 7.47
